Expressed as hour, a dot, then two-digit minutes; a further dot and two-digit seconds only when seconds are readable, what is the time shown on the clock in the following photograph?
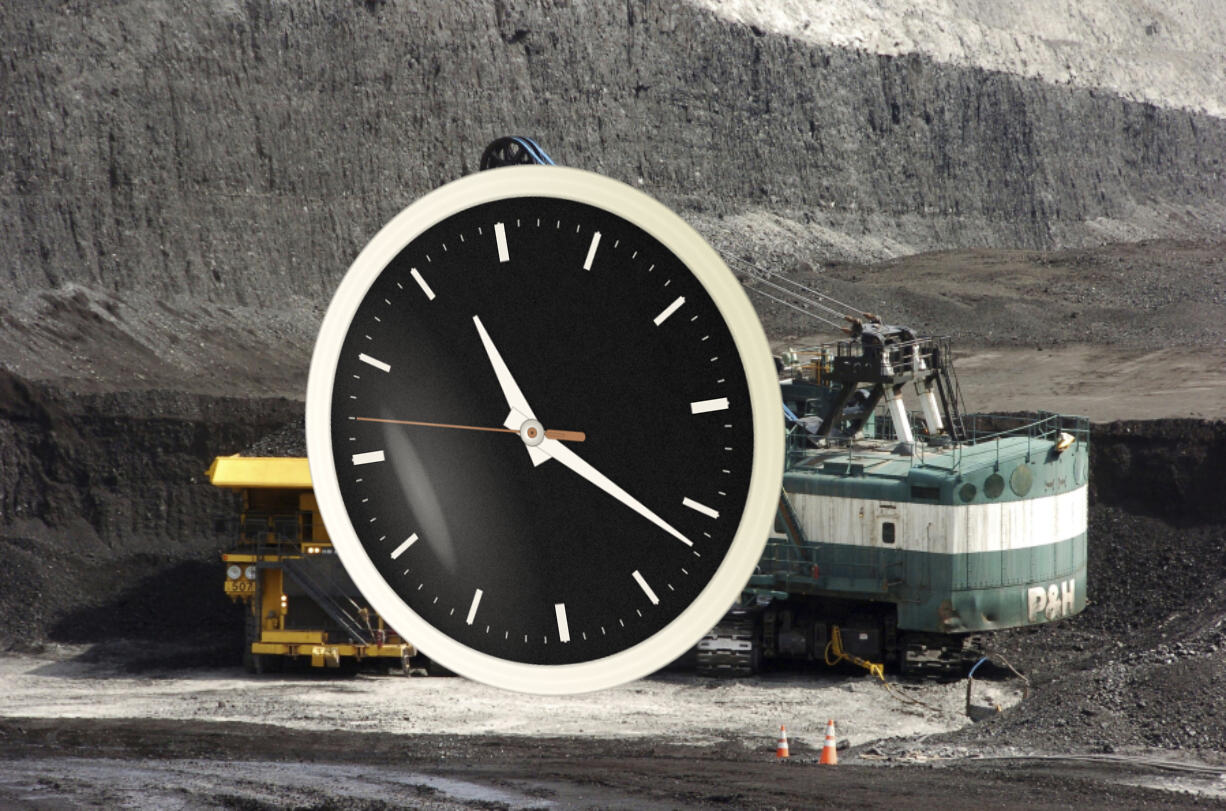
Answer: 11.21.47
